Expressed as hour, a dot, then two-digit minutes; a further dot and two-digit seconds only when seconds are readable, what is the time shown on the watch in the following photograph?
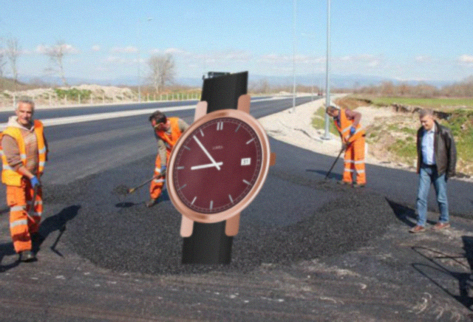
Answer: 8.53
